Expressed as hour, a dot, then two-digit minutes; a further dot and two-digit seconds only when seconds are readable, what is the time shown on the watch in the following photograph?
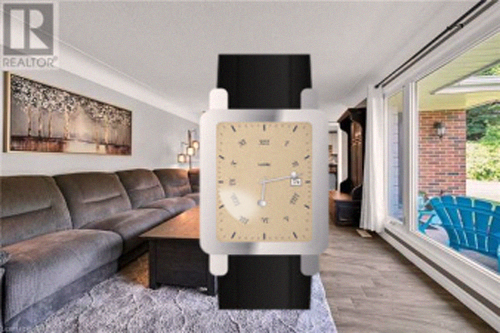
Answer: 6.13
